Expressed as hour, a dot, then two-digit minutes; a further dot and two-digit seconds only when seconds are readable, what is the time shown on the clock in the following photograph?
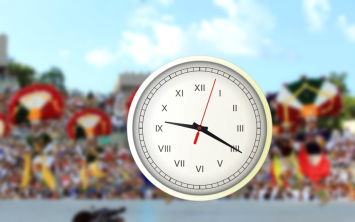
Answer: 9.20.03
